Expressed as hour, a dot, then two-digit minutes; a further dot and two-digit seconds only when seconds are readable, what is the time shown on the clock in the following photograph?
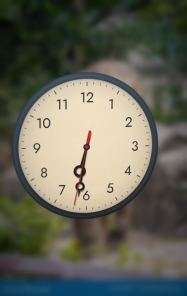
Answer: 6.31.32
